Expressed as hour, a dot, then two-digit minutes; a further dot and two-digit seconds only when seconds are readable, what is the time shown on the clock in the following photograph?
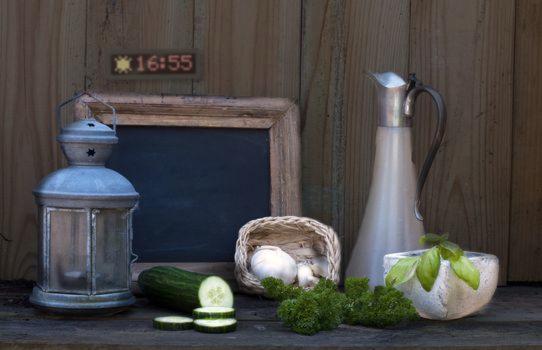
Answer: 16.55
